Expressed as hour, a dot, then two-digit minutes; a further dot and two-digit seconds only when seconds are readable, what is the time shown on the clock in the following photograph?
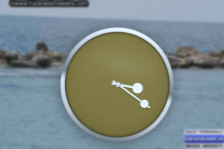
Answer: 3.21
